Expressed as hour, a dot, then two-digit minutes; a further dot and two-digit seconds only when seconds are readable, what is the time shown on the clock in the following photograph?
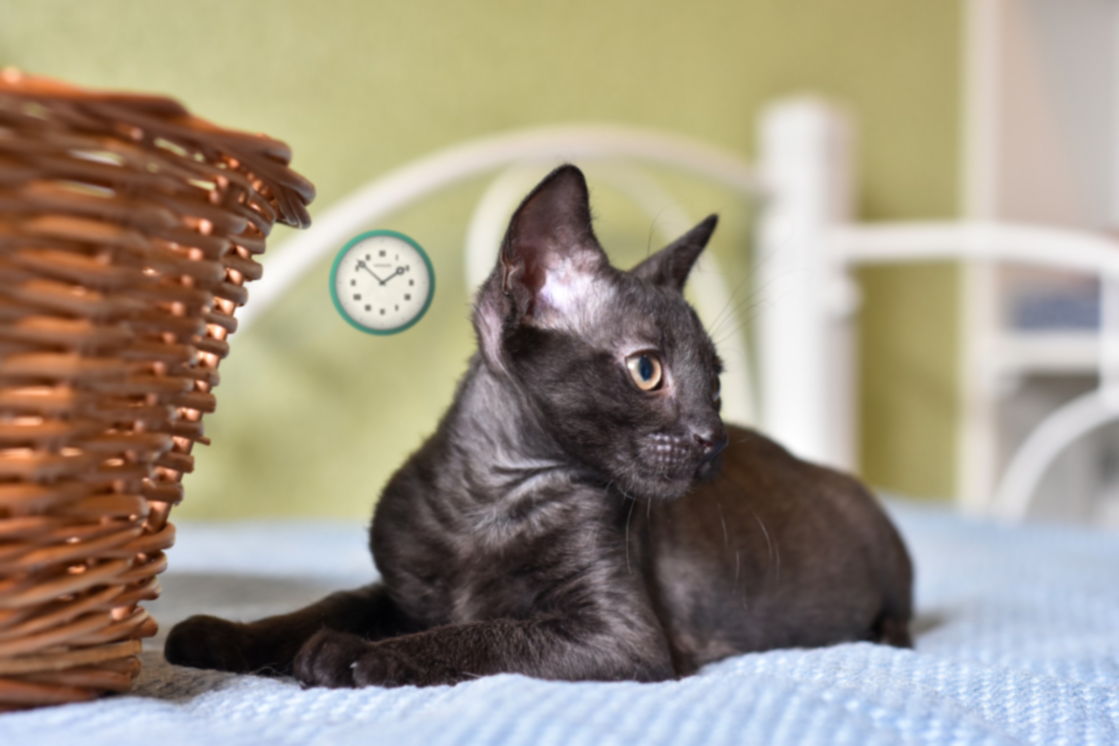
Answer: 1.52
